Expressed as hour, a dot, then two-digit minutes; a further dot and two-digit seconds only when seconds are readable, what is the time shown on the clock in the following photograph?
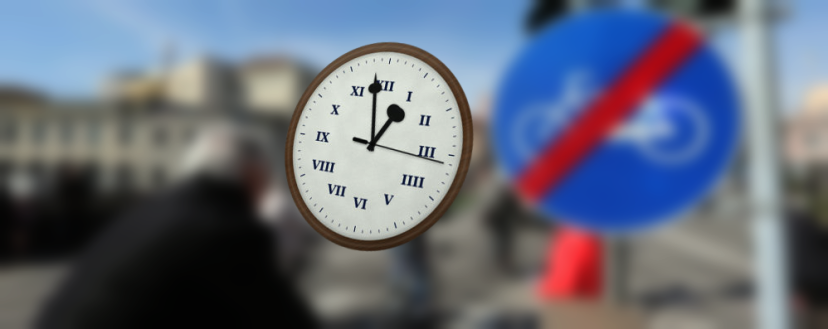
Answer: 12.58.16
